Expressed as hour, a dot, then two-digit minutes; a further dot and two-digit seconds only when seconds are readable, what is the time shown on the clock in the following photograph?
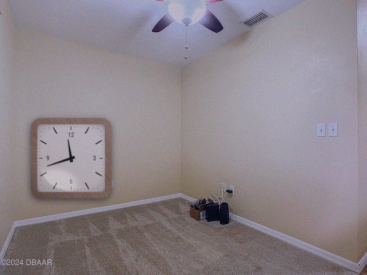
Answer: 11.42
